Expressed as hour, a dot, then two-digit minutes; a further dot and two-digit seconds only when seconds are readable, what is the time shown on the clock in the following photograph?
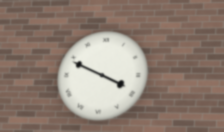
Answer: 3.49
